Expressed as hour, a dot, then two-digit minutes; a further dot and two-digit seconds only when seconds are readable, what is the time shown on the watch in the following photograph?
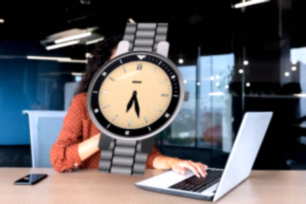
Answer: 6.27
